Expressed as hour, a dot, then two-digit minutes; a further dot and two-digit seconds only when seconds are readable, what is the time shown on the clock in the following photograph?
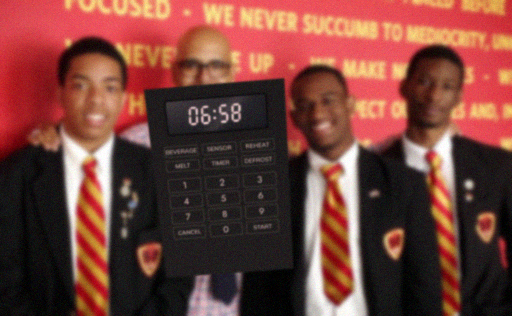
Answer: 6.58
